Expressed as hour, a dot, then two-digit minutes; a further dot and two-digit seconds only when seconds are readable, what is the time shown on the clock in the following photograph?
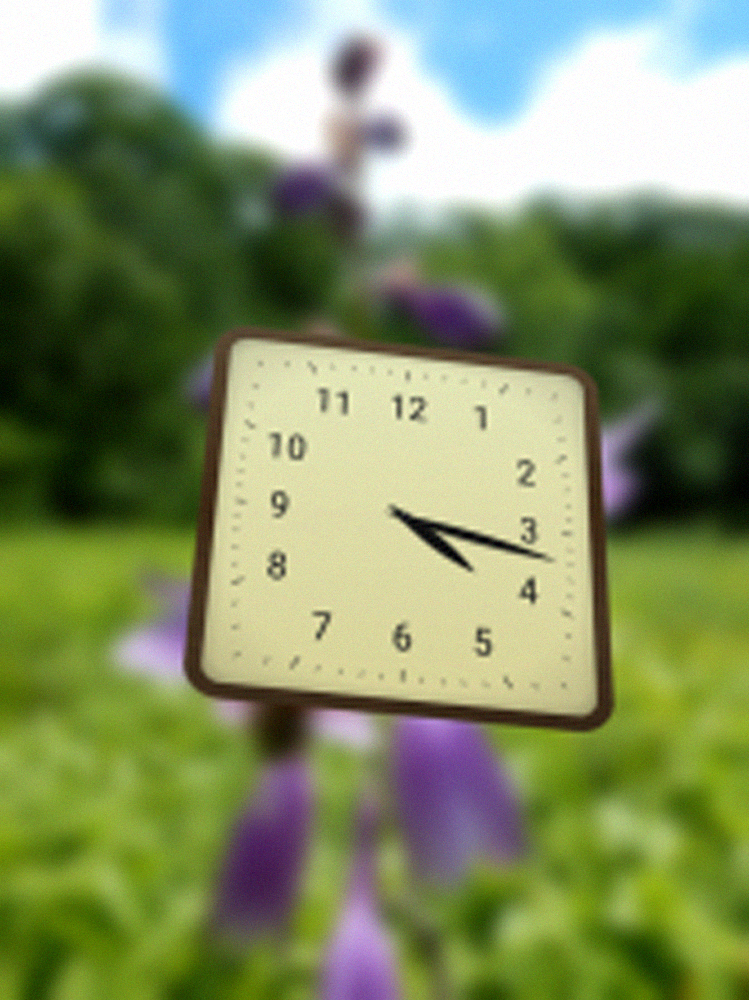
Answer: 4.17
